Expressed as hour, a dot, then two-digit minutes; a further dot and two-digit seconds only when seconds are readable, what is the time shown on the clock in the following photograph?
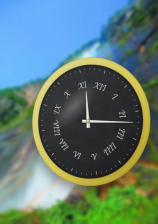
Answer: 11.12
